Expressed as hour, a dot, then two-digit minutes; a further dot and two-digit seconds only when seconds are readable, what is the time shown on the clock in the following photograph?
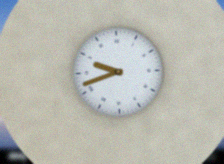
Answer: 9.42
